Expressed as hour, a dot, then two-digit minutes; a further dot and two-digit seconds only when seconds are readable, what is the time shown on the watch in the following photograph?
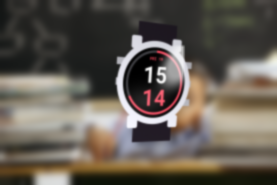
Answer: 15.14
